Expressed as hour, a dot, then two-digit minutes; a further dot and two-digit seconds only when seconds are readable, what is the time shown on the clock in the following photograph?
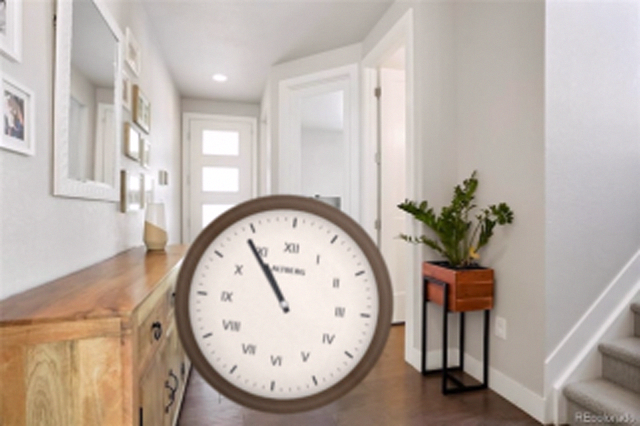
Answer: 10.54
